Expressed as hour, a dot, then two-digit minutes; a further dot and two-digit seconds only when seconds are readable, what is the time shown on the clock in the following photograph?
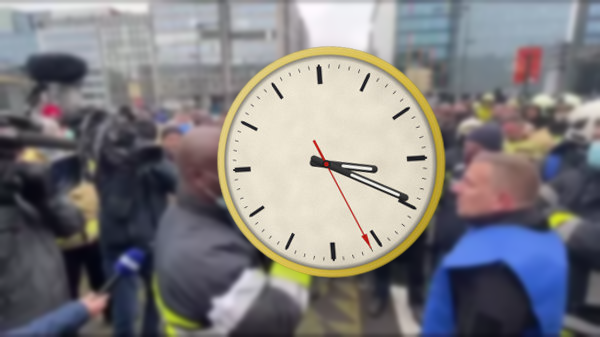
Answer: 3.19.26
